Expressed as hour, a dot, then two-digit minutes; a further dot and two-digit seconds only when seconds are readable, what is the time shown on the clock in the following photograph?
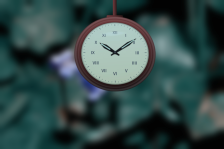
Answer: 10.09
